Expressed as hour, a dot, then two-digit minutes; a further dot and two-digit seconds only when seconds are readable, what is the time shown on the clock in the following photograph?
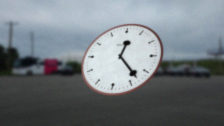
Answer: 12.23
